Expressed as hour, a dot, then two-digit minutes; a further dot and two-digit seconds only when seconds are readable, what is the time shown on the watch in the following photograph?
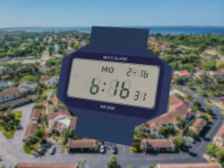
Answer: 6.16.31
